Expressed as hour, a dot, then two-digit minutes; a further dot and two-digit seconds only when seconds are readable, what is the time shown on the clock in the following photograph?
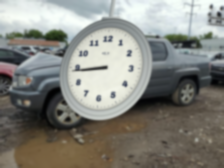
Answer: 8.44
